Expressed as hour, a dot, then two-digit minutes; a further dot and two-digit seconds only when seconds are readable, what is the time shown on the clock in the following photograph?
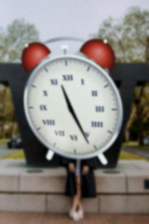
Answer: 11.26
